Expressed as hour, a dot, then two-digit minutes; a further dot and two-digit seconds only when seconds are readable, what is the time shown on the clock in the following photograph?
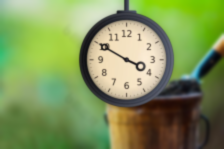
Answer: 3.50
